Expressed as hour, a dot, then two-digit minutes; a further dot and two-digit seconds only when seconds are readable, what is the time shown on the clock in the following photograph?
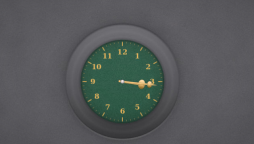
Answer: 3.16
